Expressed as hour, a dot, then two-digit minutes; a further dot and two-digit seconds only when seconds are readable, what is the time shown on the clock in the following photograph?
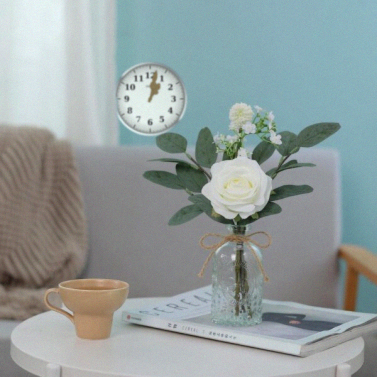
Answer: 1.02
